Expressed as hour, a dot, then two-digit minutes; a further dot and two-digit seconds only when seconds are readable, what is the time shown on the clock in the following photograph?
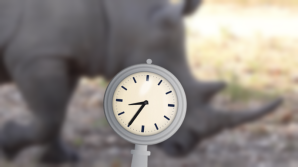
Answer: 8.35
